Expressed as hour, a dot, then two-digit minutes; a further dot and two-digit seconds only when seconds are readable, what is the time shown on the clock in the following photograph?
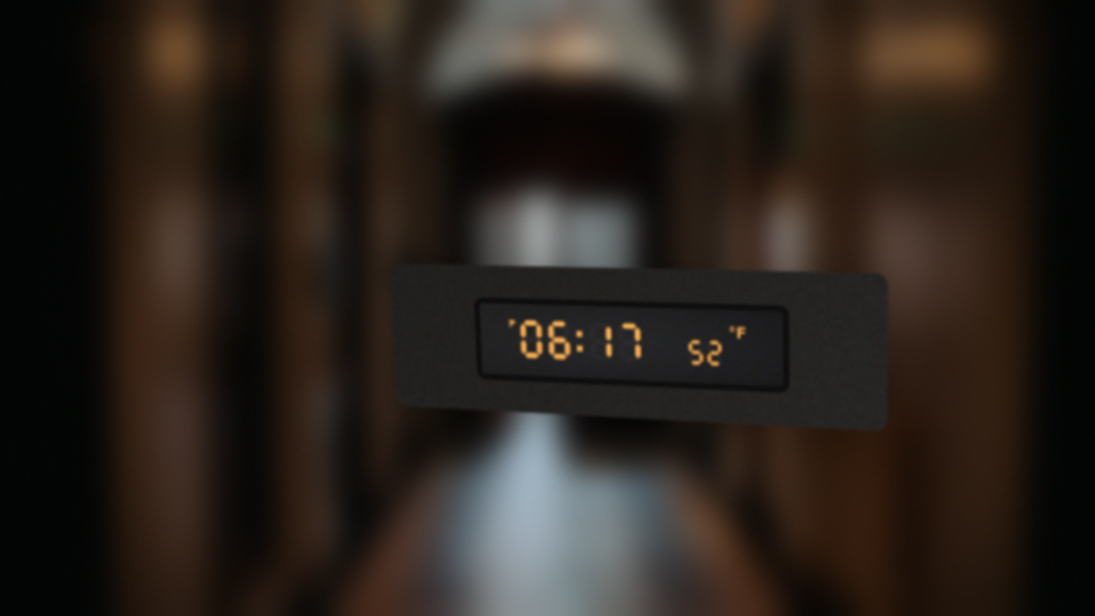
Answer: 6.17
